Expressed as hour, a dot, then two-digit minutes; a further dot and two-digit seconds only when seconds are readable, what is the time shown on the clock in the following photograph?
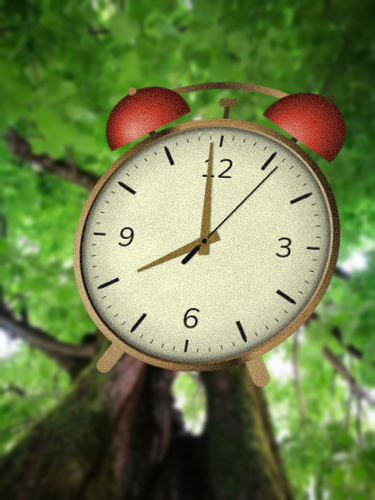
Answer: 7.59.06
